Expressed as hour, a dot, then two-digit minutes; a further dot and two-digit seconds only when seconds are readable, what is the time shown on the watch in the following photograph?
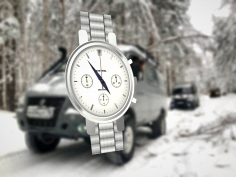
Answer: 4.54
